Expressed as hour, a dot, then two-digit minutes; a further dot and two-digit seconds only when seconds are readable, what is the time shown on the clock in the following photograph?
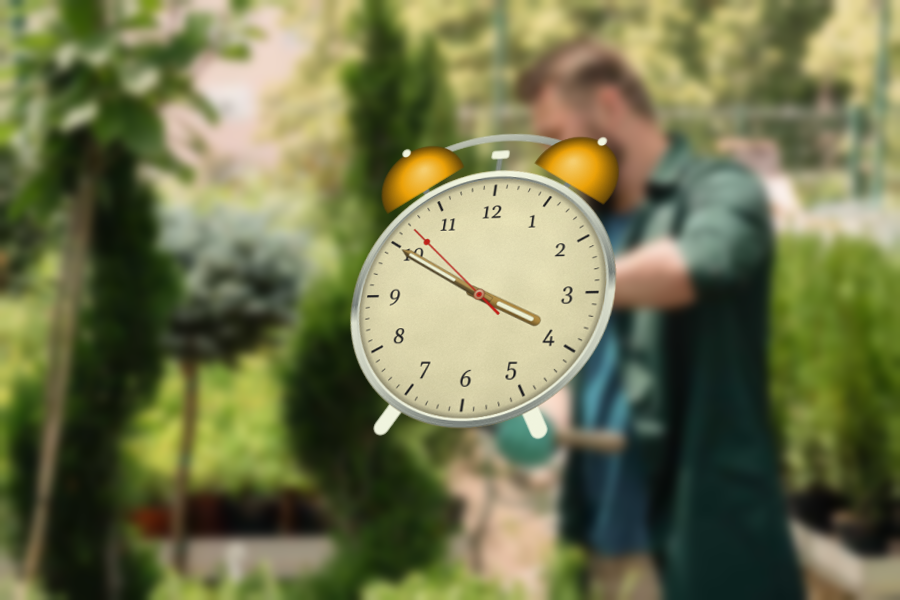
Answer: 3.49.52
